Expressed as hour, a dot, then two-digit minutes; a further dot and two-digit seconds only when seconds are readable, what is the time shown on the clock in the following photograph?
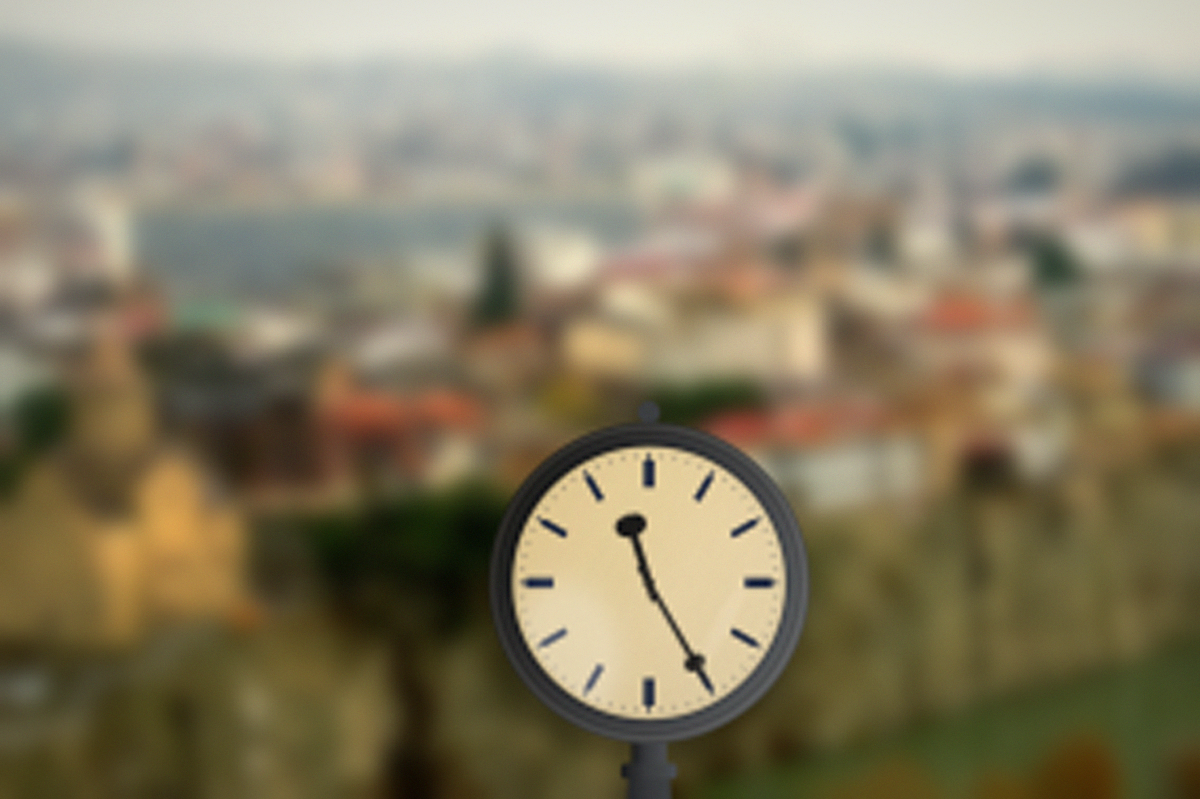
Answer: 11.25
